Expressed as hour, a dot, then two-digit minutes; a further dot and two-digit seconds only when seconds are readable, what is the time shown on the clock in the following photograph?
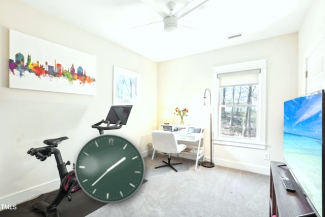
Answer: 1.37
